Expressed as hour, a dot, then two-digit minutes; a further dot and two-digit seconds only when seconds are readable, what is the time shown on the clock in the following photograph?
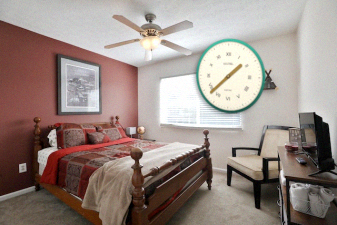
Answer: 1.38
